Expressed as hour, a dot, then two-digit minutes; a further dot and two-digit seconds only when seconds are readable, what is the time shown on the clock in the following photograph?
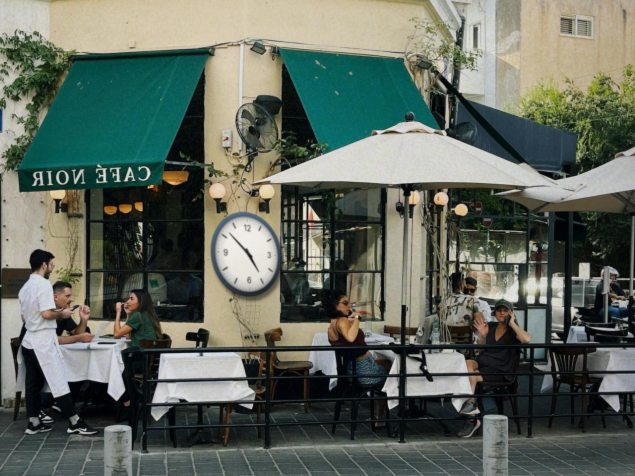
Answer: 4.52
